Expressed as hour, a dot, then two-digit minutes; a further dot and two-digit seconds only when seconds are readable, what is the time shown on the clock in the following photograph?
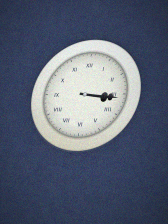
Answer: 3.16
